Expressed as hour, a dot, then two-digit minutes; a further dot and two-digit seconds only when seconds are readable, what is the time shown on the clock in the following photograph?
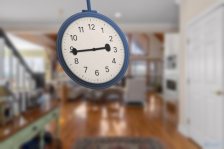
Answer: 2.44
